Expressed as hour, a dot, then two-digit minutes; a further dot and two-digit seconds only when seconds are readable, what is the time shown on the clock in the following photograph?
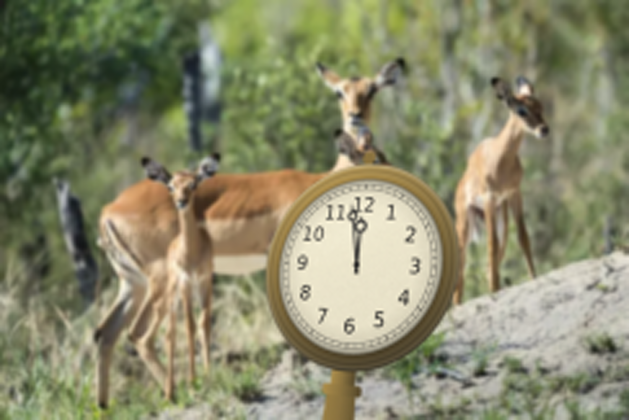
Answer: 11.58
